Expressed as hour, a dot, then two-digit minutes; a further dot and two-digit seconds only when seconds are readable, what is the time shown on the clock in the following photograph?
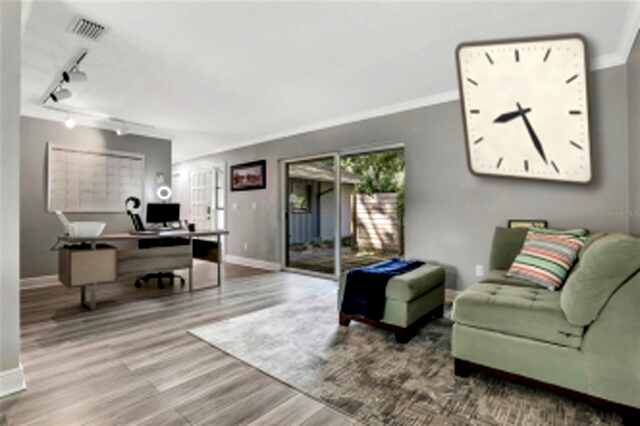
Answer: 8.26
